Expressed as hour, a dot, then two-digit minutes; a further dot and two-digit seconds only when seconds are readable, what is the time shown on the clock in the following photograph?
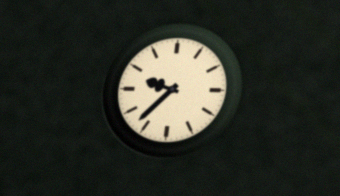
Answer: 9.37
